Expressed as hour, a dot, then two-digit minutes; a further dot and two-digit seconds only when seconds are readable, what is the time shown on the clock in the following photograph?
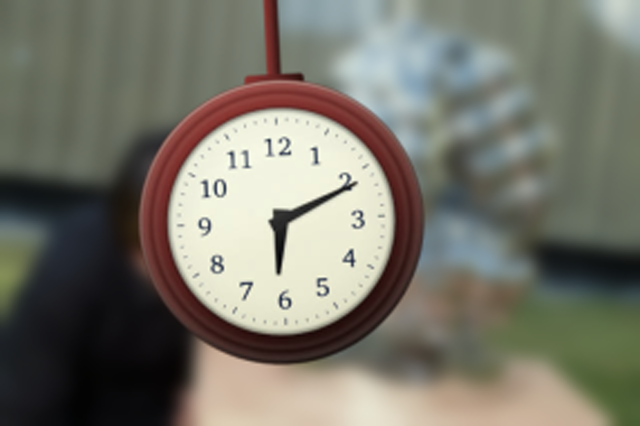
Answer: 6.11
